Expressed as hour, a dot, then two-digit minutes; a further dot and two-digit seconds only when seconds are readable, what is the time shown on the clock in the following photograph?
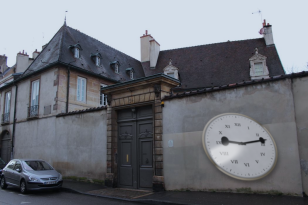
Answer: 9.13
